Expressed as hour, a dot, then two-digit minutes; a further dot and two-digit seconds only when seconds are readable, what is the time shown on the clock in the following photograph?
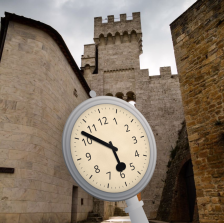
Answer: 5.52
